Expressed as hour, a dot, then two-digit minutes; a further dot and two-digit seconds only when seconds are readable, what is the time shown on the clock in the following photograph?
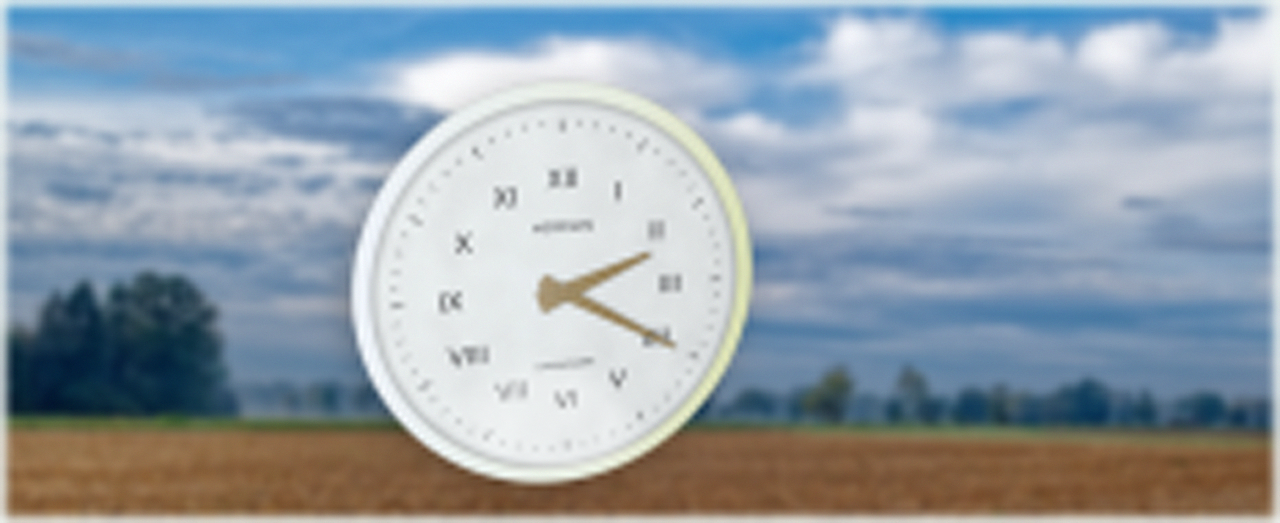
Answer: 2.20
